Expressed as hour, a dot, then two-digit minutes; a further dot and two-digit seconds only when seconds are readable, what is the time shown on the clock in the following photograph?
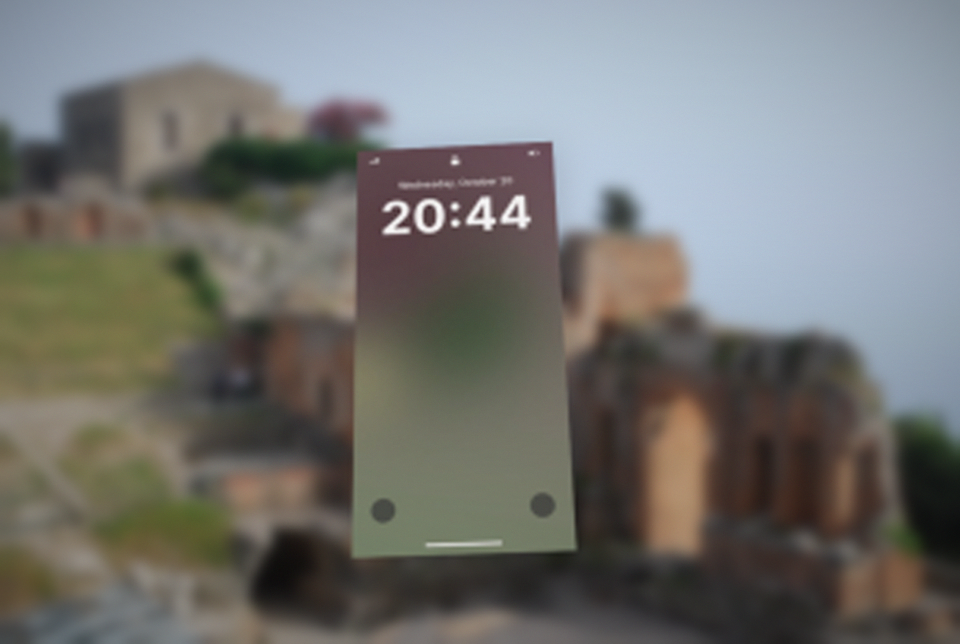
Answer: 20.44
